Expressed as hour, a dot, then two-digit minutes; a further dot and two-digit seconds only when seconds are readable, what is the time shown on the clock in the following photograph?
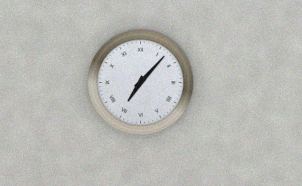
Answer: 7.07
